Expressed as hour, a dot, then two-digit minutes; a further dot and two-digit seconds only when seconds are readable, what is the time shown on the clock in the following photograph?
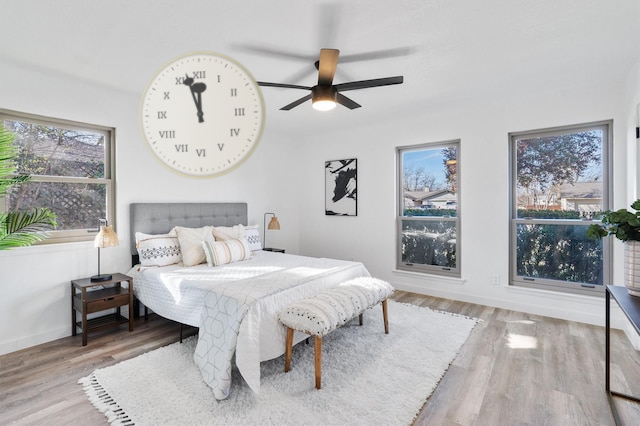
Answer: 11.57
